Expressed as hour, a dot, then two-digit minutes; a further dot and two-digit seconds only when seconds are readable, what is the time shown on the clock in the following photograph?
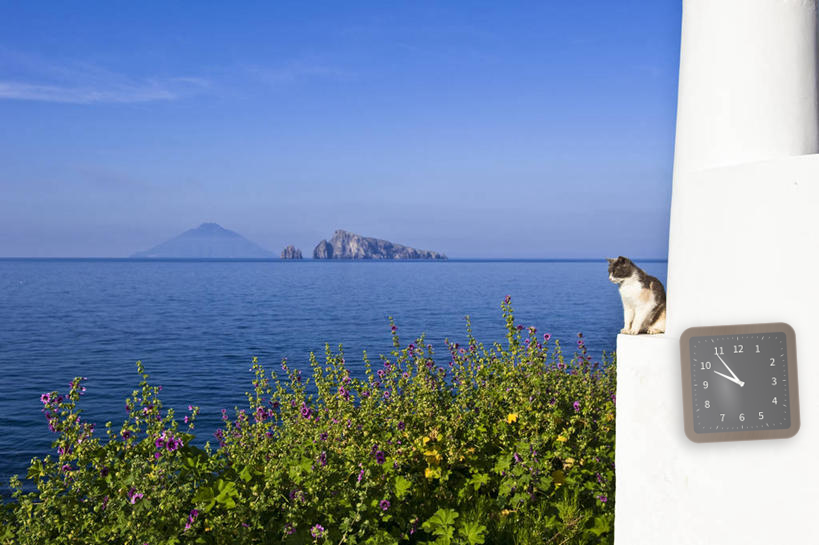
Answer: 9.54
